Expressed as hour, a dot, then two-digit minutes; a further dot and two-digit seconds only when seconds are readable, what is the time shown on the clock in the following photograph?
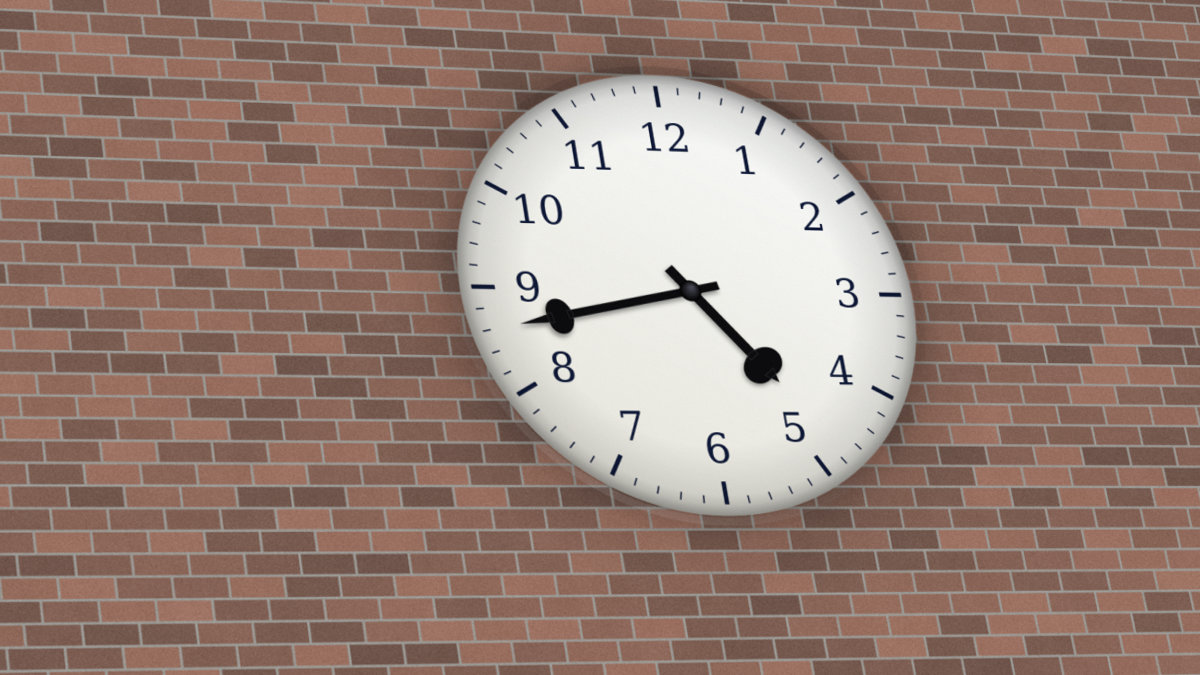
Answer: 4.43
